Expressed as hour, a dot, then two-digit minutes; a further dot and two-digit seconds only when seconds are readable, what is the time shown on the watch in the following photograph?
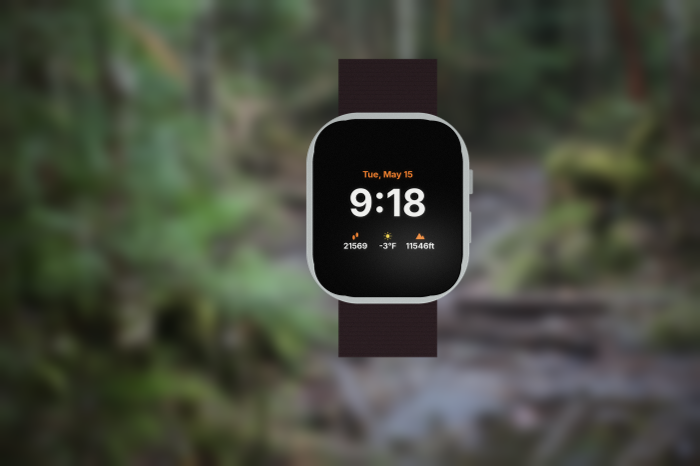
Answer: 9.18
